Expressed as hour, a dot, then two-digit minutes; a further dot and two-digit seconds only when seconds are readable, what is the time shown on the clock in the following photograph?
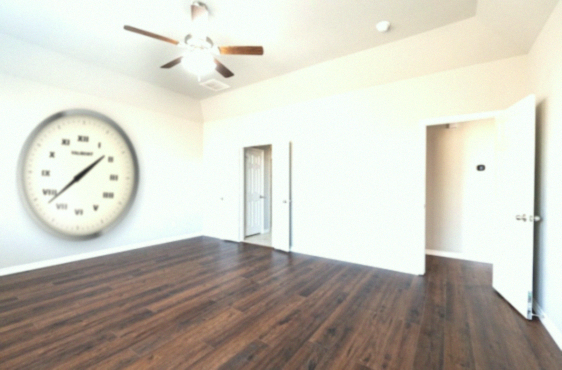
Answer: 1.38
